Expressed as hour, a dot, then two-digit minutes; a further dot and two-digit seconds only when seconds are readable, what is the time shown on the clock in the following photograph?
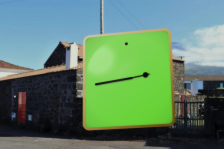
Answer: 2.44
